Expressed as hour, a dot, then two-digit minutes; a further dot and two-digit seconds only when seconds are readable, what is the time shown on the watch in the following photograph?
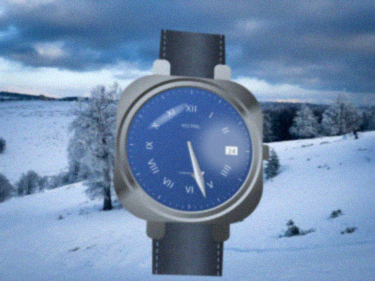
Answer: 5.27
